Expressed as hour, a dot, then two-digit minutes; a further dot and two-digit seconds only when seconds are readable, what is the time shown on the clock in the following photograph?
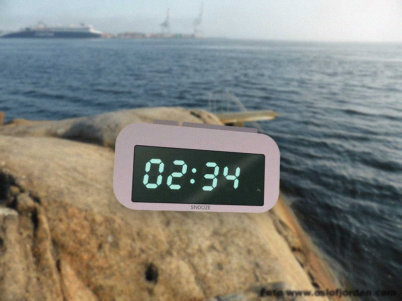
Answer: 2.34
